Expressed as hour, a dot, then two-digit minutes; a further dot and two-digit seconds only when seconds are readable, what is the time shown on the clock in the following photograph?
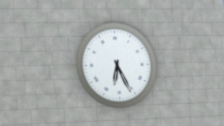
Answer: 6.26
